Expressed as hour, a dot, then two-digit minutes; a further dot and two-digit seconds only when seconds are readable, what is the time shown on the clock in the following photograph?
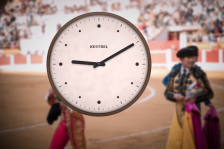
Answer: 9.10
